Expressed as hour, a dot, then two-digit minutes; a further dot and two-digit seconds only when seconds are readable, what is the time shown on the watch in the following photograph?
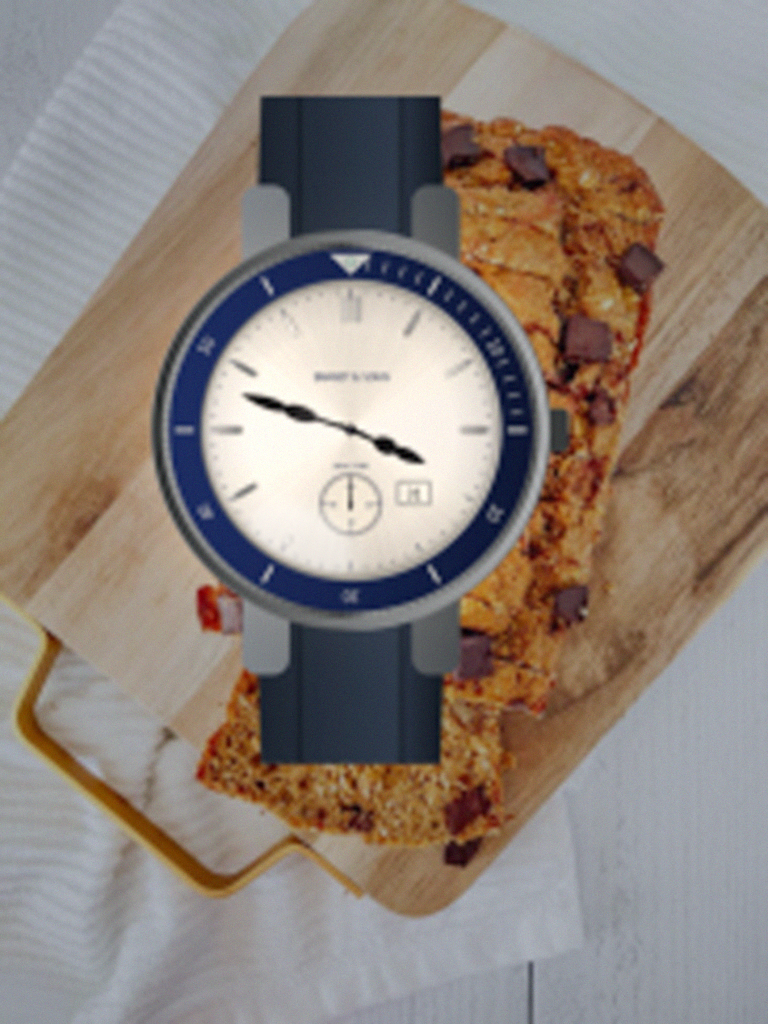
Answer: 3.48
